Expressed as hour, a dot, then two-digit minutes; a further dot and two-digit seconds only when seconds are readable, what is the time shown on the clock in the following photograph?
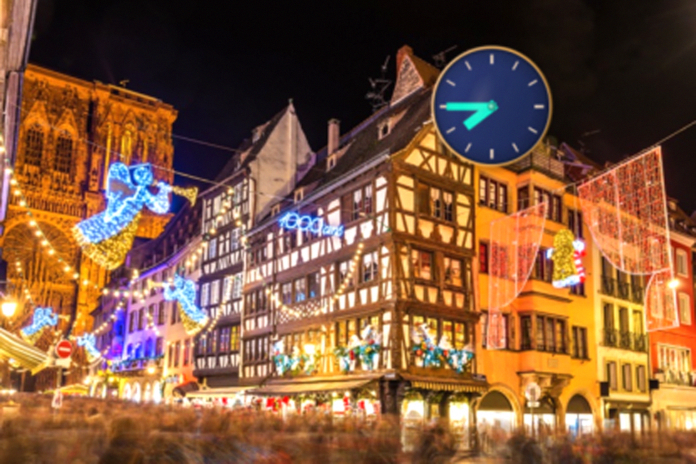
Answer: 7.45
